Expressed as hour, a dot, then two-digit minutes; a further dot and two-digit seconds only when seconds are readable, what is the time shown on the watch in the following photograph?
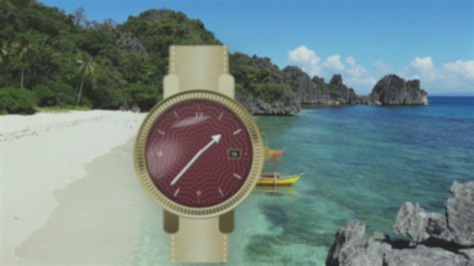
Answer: 1.37
